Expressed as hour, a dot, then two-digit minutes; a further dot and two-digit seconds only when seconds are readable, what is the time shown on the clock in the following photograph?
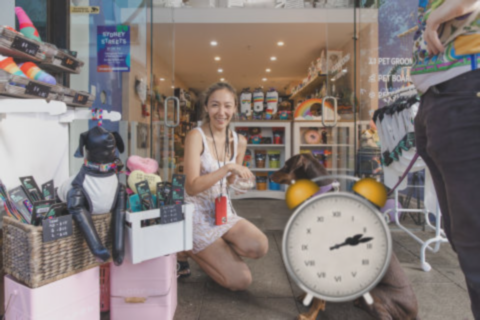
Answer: 2.13
